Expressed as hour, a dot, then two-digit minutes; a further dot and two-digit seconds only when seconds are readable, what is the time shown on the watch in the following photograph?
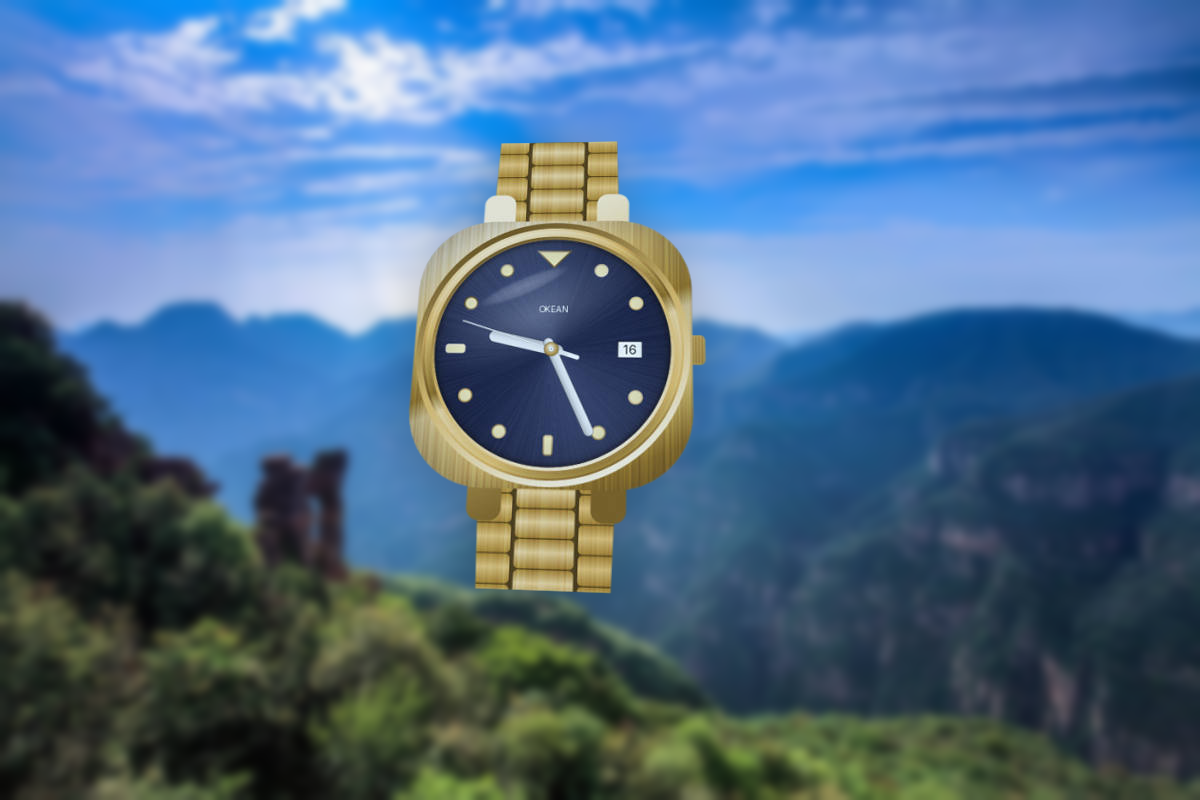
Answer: 9.25.48
